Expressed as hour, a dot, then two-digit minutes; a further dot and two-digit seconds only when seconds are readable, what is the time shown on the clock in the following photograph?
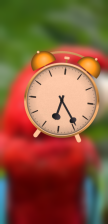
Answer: 6.24
